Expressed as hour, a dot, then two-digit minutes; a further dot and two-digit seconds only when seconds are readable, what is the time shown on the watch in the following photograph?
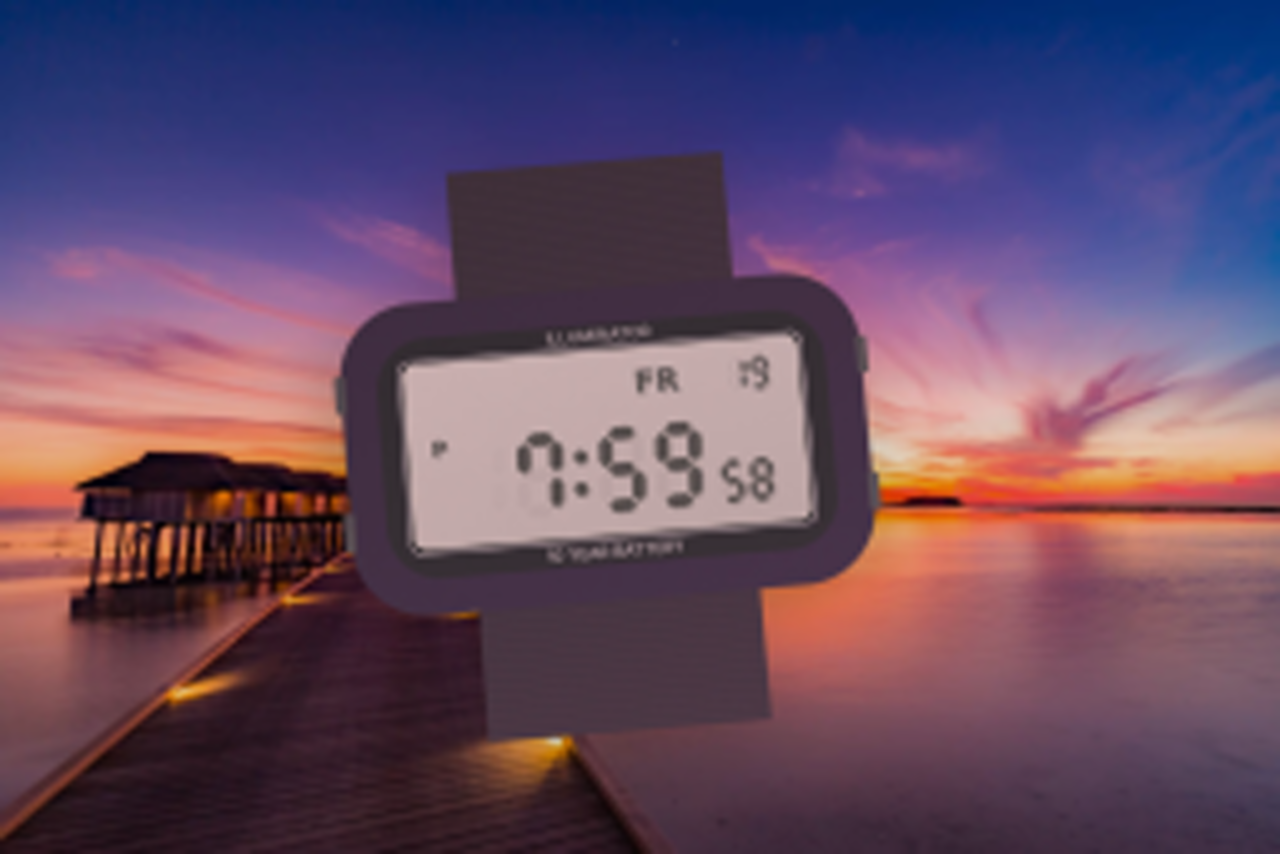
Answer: 7.59.58
